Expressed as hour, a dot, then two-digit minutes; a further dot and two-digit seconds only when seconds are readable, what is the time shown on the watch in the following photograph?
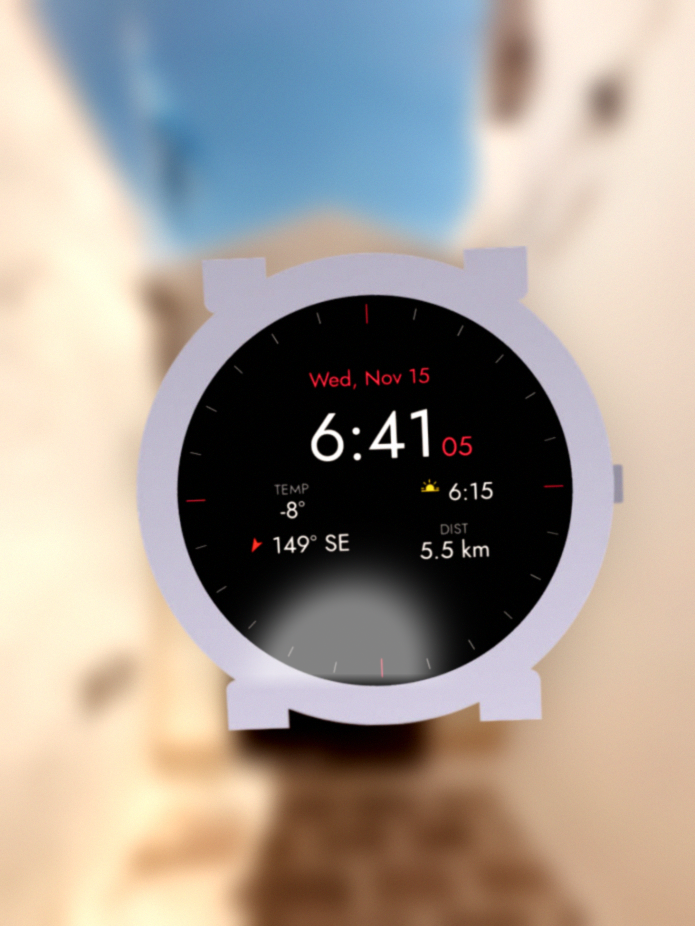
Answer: 6.41.05
